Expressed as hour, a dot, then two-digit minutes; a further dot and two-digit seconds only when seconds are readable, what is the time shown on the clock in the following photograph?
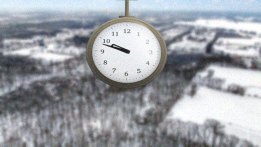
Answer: 9.48
